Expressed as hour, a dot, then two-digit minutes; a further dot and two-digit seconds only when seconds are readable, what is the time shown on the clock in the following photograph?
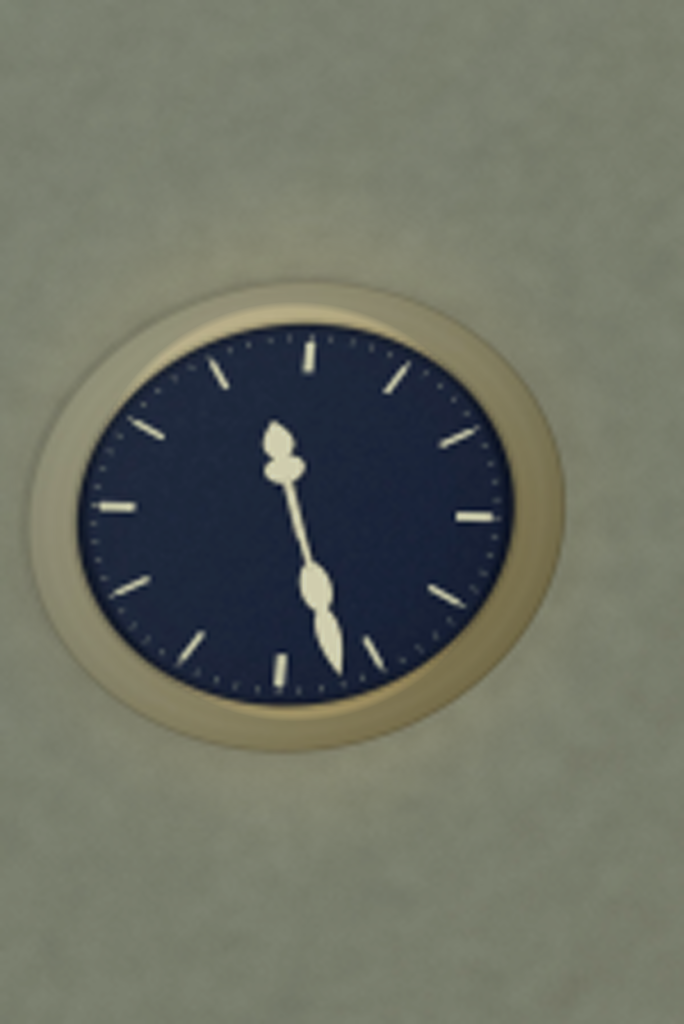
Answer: 11.27
